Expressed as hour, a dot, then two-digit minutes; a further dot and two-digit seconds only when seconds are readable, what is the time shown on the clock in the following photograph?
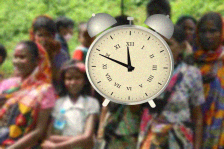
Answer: 11.49
